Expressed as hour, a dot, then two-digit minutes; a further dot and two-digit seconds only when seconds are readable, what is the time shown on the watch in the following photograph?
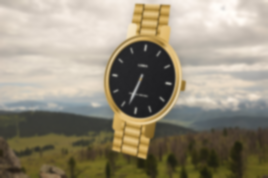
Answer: 6.33
